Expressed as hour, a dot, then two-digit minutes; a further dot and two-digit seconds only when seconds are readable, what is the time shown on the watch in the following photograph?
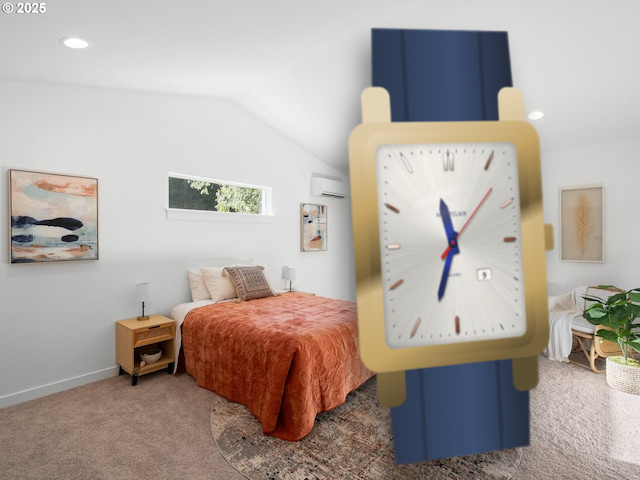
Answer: 11.33.07
